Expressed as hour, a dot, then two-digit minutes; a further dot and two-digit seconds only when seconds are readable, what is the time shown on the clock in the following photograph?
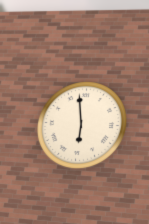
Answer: 5.58
